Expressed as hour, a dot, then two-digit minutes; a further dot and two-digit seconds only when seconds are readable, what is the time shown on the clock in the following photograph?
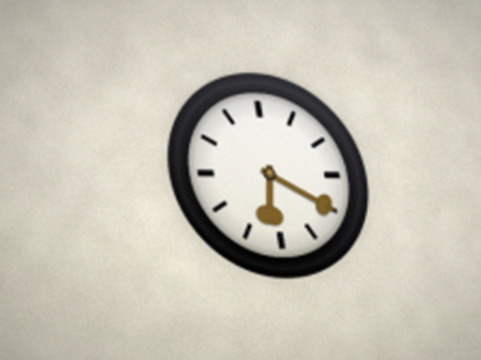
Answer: 6.20
